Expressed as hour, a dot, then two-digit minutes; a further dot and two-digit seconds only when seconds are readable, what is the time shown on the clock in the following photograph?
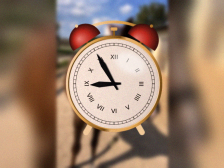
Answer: 8.55
